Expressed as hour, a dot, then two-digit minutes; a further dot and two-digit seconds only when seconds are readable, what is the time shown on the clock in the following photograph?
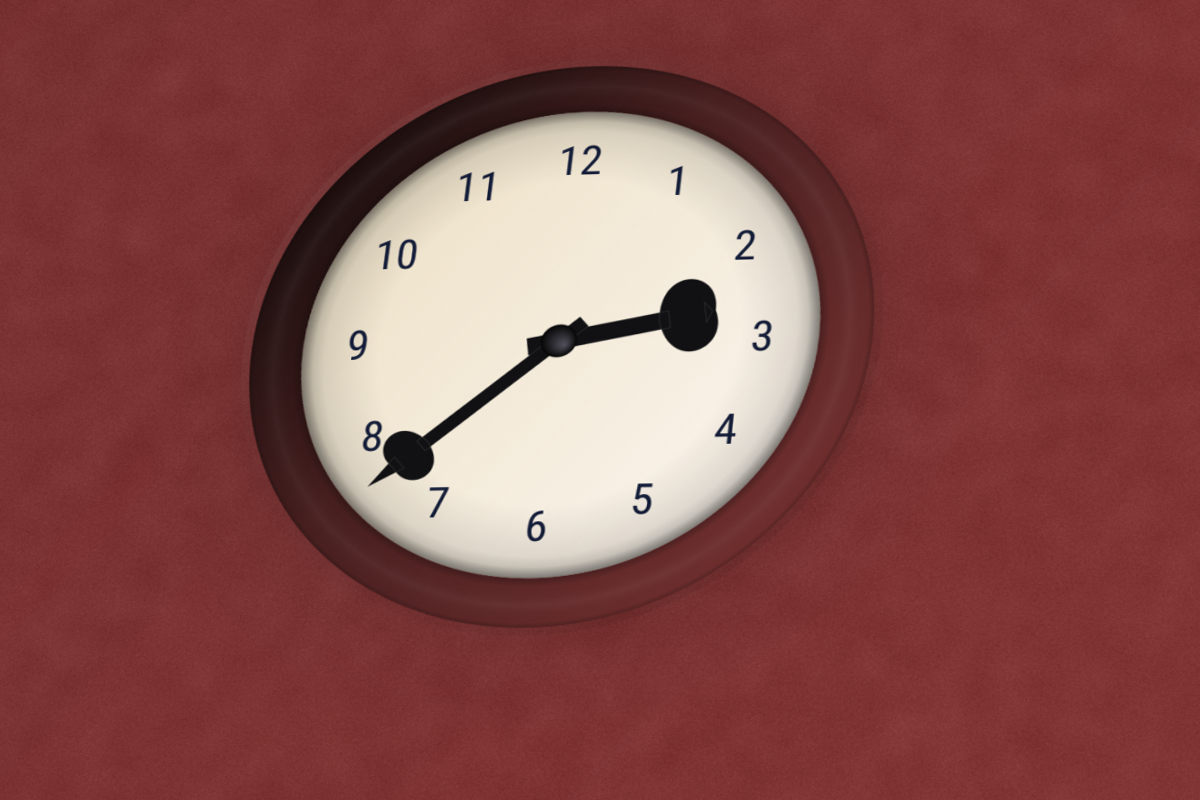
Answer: 2.38
